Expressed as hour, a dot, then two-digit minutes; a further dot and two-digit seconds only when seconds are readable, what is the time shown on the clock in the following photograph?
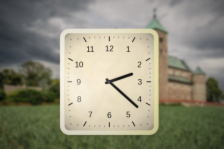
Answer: 2.22
